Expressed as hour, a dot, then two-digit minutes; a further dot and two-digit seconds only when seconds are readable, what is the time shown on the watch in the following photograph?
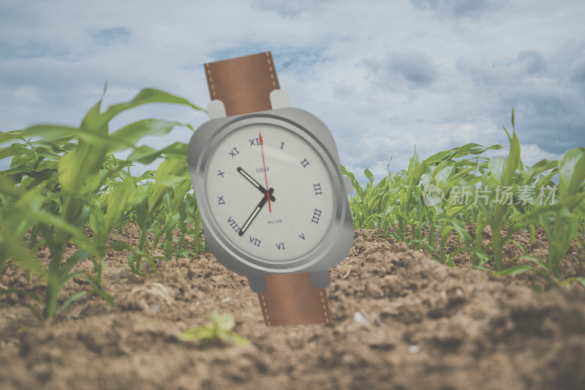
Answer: 10.38.01
